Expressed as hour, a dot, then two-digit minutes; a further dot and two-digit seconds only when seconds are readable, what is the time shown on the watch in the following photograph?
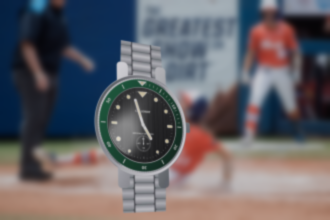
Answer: 4.57
